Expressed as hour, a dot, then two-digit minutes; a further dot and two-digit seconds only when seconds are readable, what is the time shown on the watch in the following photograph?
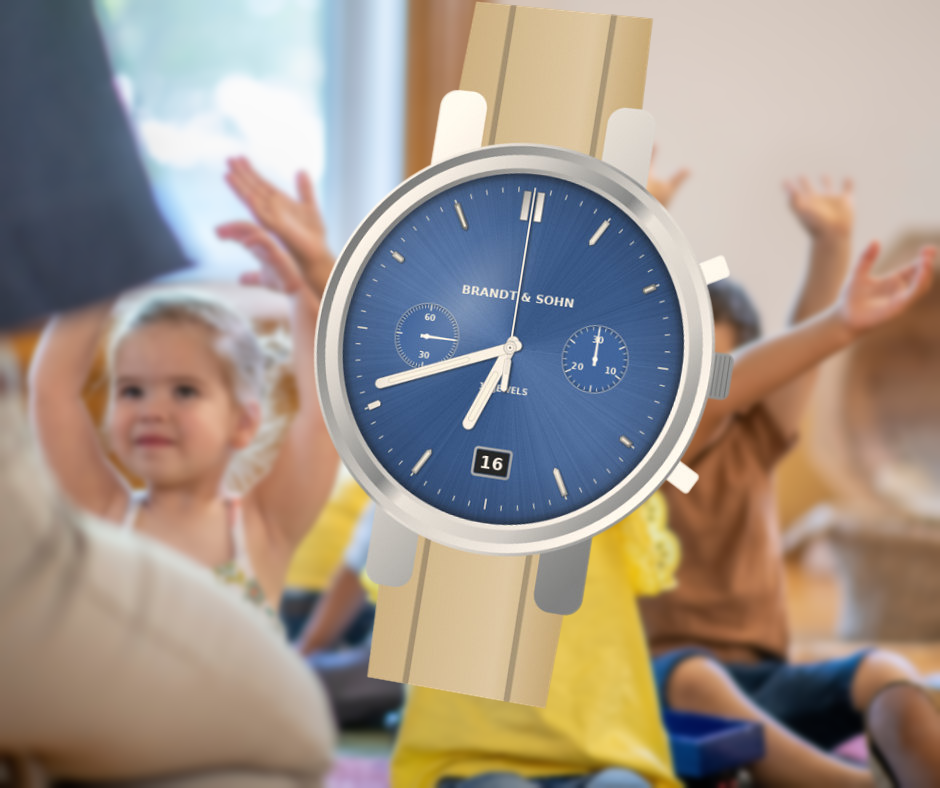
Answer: 6.41.15
